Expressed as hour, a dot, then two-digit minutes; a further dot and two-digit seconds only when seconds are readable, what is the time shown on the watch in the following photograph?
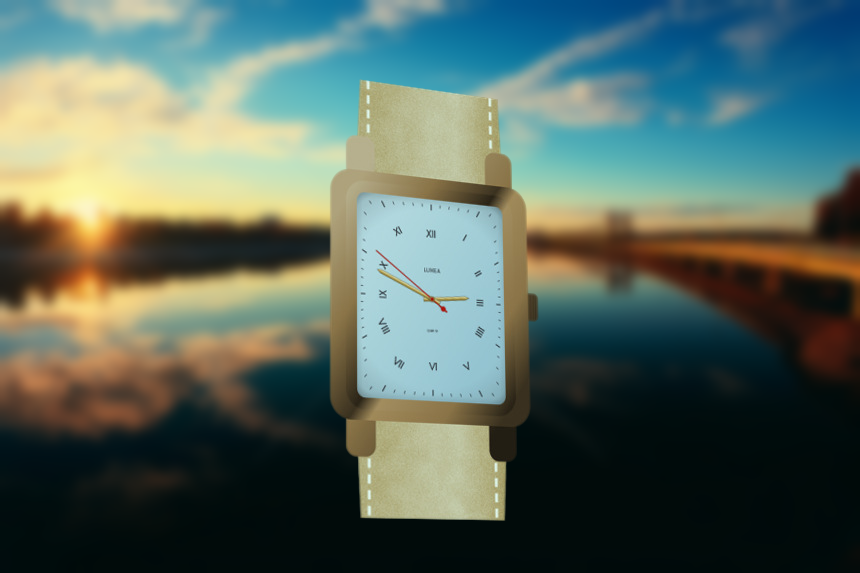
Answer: 2.48.51
